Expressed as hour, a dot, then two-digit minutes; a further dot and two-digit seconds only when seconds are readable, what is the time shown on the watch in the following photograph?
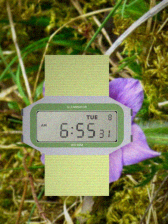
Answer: 6.55.31
